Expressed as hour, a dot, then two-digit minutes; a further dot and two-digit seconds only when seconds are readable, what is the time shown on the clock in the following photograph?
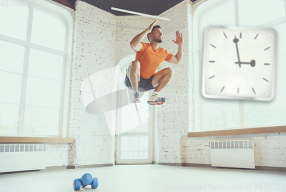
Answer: 2.58
